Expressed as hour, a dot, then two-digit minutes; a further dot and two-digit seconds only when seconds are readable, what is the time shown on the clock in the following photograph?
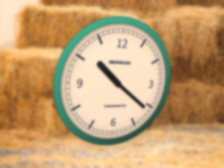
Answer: 10.21
